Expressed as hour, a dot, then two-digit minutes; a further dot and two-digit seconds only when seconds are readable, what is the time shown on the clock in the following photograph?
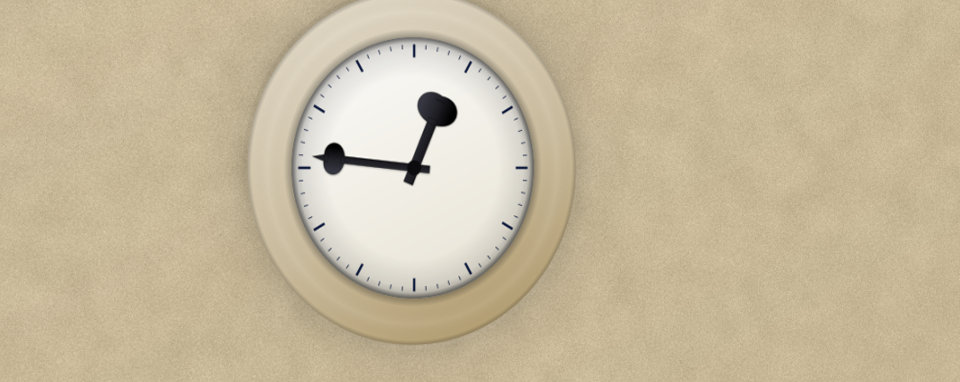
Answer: 12.46
